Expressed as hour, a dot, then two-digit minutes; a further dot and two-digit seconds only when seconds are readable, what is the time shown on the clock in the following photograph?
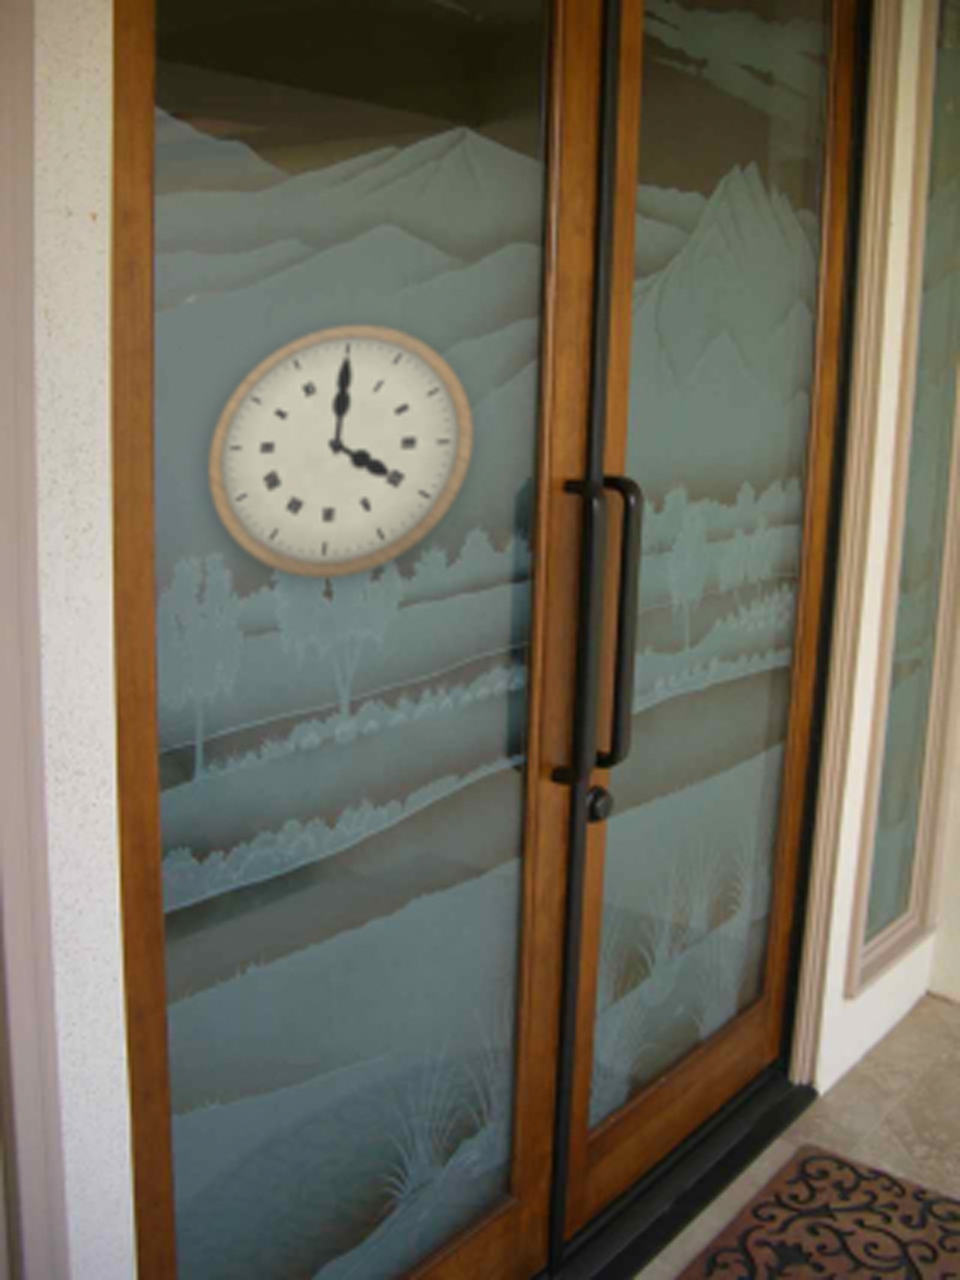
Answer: 4.00
